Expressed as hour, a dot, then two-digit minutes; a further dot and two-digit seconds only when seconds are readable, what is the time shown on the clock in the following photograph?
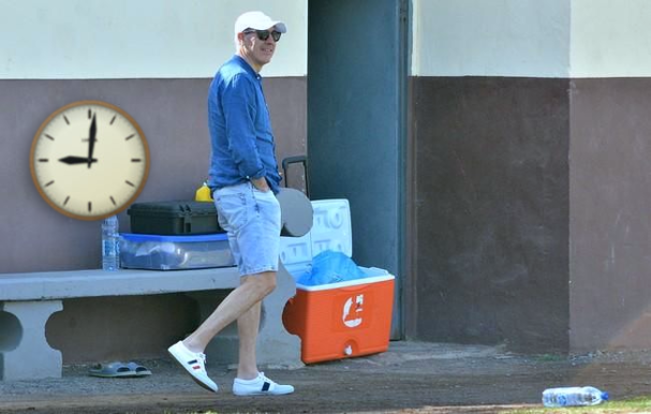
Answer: 9.01
